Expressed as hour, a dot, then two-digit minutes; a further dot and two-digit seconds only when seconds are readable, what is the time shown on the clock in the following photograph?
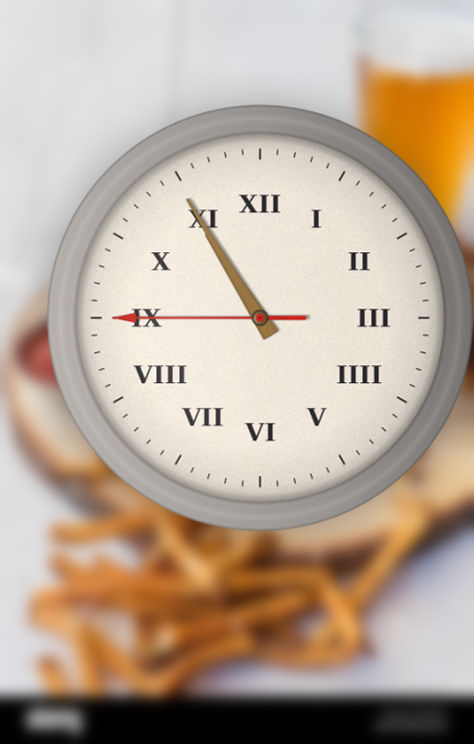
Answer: 10.54.45
